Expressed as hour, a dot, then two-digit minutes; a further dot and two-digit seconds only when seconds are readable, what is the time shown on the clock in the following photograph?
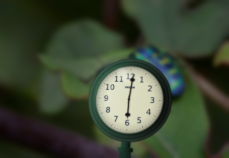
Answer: 6.01
